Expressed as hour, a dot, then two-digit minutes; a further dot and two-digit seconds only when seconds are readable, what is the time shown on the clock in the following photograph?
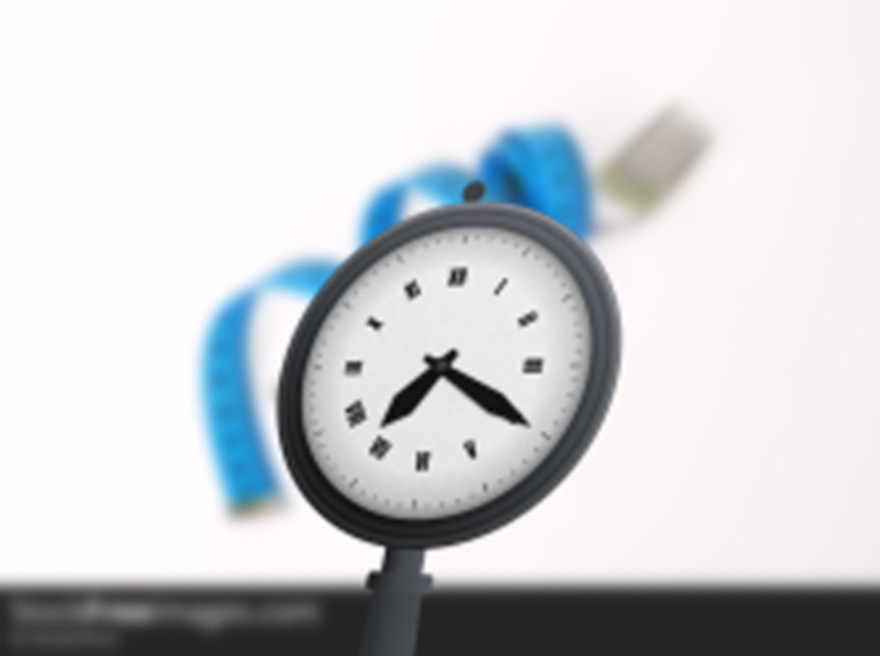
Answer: 7.20
